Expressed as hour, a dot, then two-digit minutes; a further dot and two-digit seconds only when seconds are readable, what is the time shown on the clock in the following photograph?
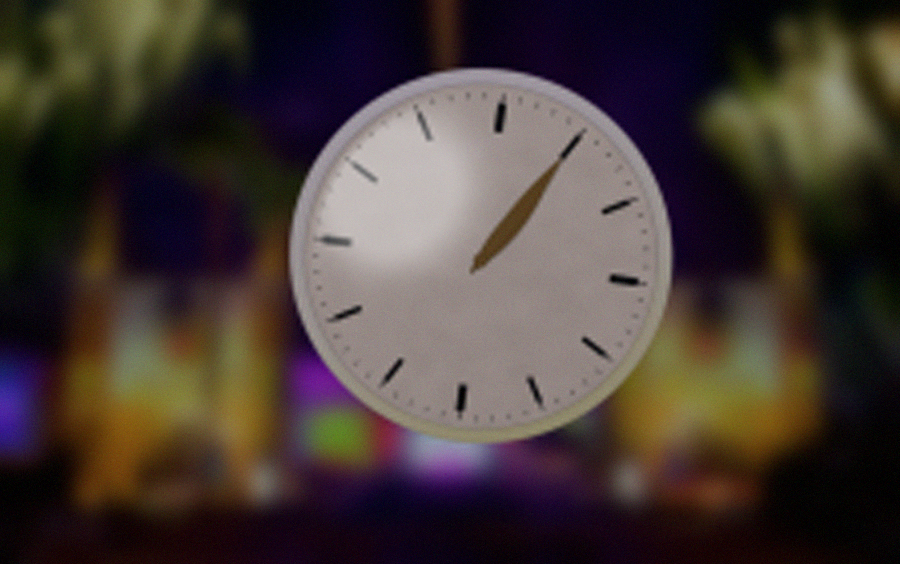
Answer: 1.05
